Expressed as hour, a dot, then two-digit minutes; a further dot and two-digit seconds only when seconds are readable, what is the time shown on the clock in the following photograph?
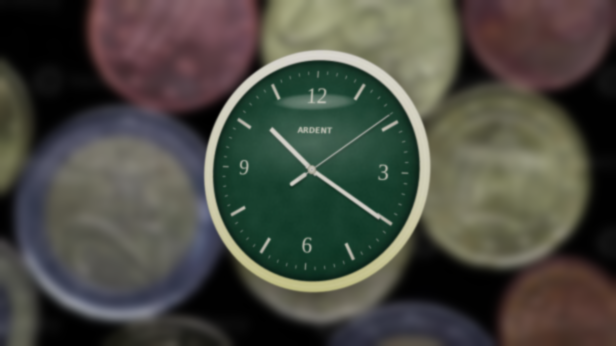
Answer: 10.20.09
